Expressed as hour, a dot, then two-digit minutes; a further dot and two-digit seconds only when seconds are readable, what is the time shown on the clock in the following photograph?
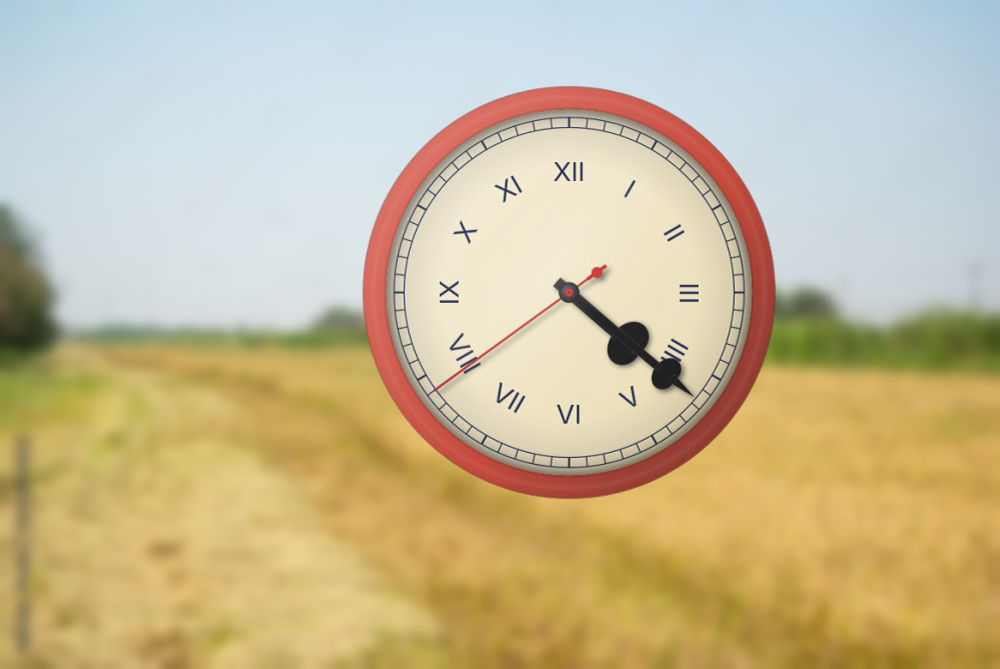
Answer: 4.21.39
